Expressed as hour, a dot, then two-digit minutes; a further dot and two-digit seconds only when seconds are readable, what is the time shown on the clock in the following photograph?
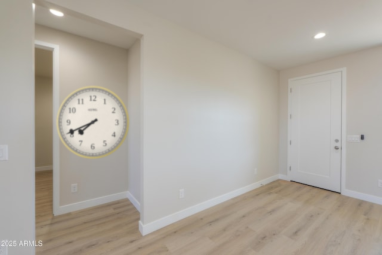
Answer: 7.41
